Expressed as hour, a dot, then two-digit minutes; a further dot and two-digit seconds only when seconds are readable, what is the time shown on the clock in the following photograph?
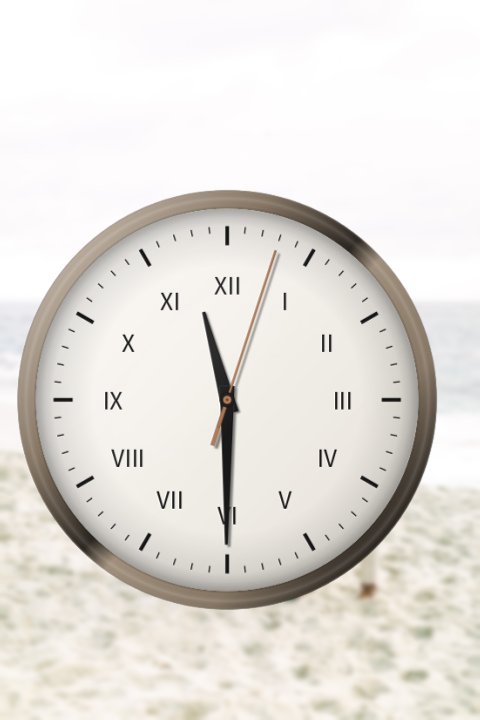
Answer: 11.30.03
